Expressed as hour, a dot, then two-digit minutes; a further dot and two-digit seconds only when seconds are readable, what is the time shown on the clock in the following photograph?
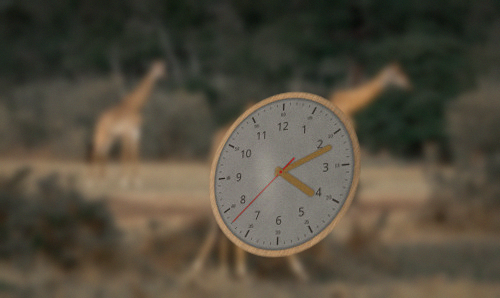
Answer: 4.11.38
